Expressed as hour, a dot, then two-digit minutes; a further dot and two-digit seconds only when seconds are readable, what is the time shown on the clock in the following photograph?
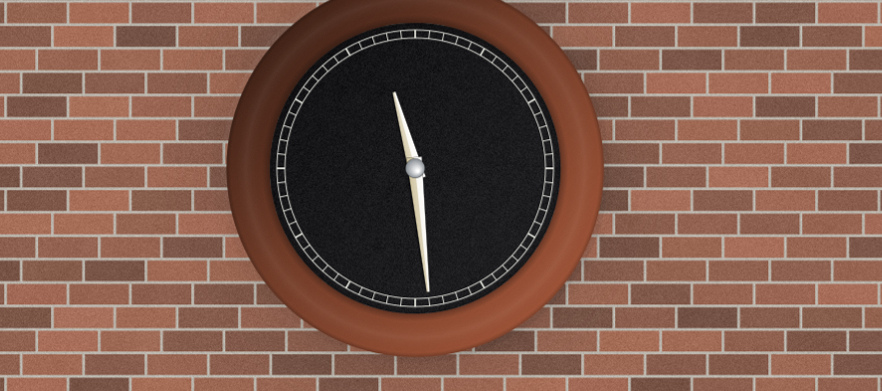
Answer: 11.29
